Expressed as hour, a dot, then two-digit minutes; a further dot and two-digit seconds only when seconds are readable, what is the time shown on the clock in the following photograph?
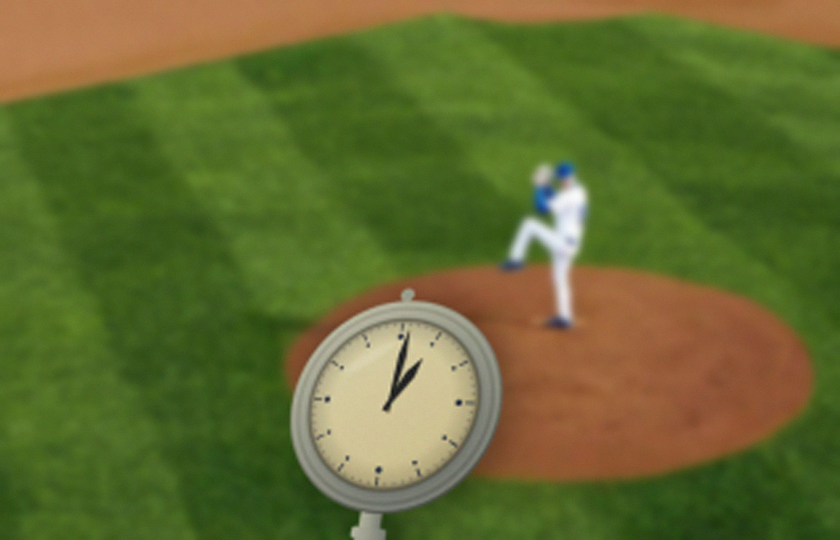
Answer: 1.01
